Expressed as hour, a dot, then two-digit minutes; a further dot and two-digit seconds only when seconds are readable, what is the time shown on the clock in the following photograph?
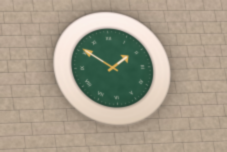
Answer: 1.51
